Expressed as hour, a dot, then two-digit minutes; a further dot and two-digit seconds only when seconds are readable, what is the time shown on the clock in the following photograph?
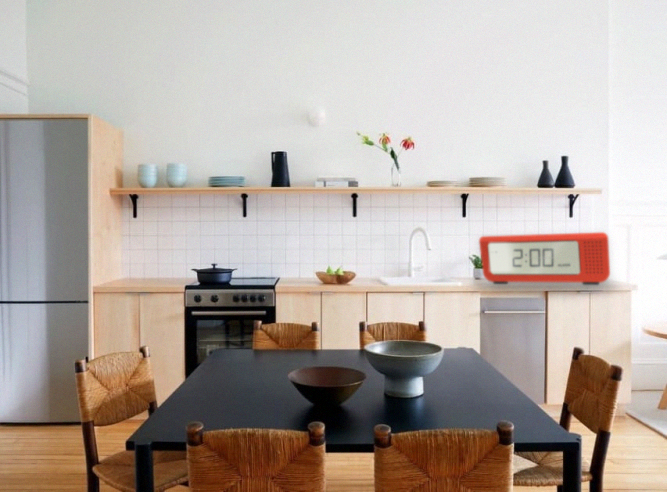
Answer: 2.00
